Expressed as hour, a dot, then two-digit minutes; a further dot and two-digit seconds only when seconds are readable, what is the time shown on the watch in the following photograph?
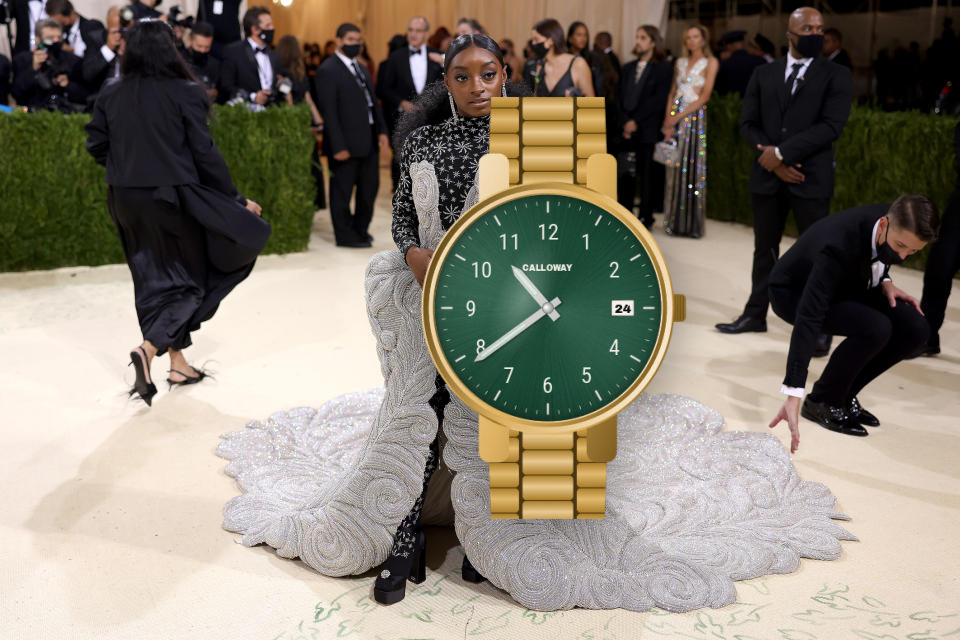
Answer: 10.39
